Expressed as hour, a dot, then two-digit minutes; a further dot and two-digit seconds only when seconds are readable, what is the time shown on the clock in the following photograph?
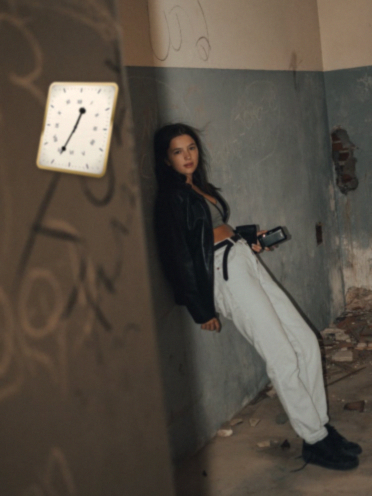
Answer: 12.34
